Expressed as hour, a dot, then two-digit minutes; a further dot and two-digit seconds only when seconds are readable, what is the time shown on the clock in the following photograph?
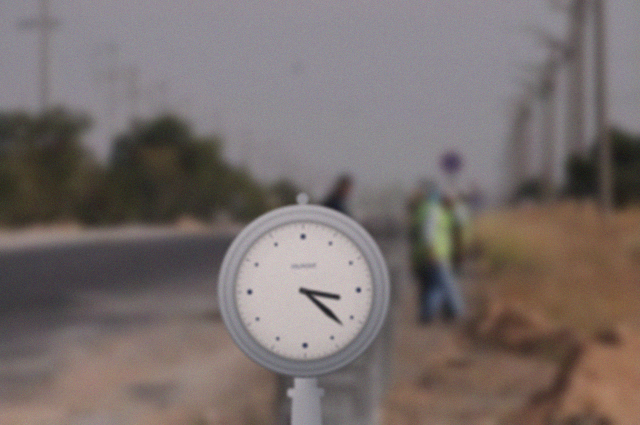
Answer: 3.22
